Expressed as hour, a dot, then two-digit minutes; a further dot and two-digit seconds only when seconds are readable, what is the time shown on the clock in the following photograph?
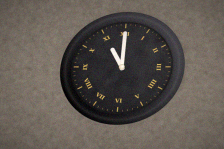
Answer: 11.00
